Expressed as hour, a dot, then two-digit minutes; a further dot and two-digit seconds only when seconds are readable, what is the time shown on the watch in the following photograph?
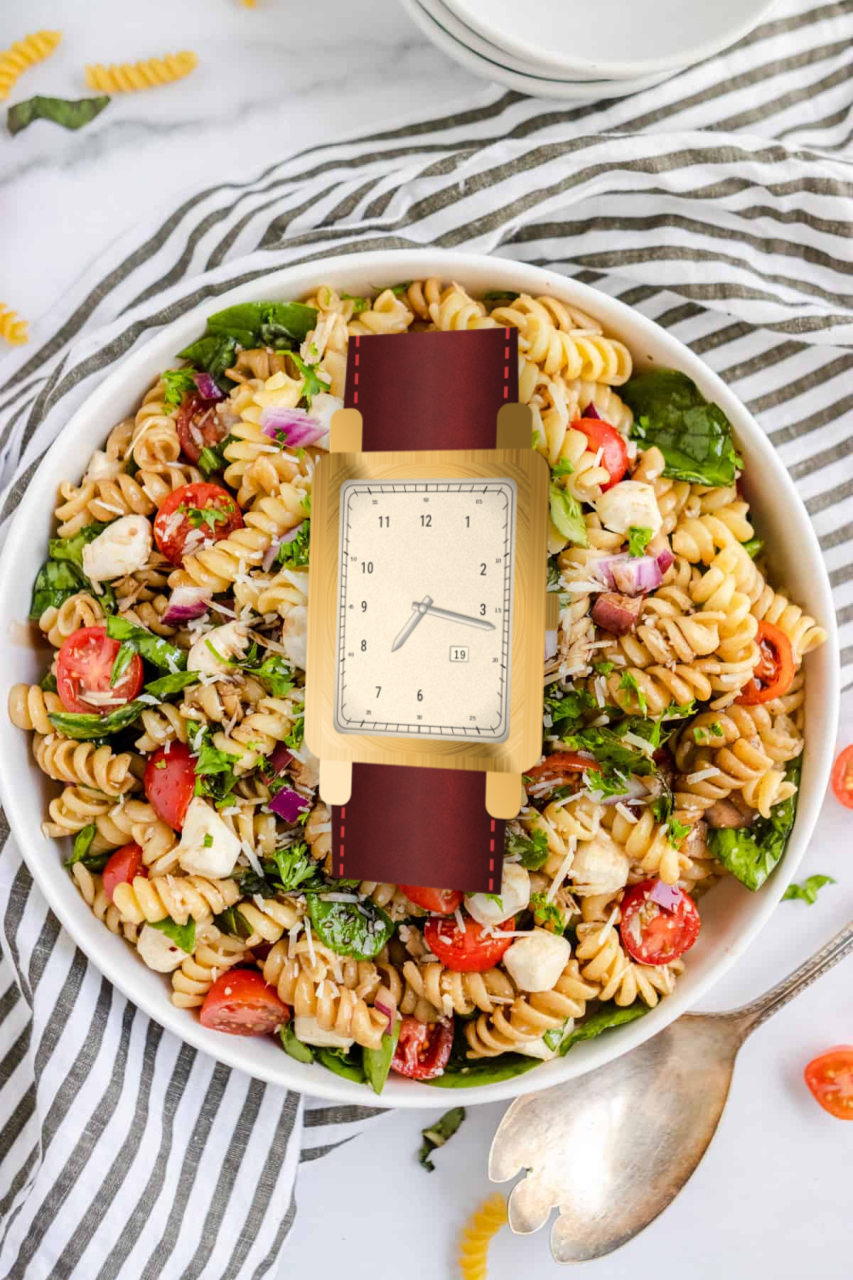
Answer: 7.17
